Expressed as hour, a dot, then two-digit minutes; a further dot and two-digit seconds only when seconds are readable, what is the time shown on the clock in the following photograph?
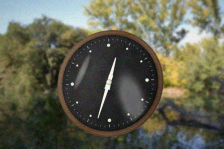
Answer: 12.33
